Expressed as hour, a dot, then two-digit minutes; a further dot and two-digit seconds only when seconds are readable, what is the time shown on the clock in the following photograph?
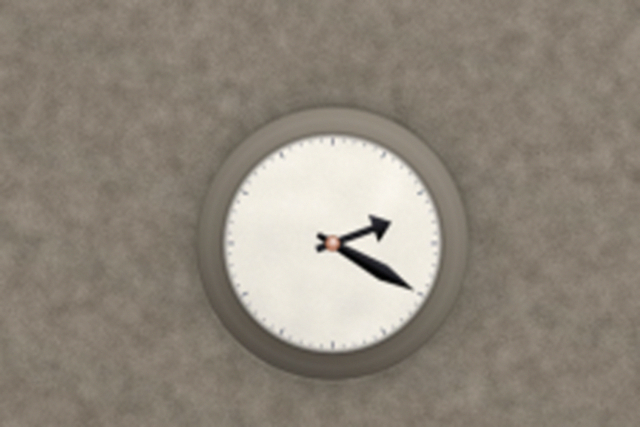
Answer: 2.20
